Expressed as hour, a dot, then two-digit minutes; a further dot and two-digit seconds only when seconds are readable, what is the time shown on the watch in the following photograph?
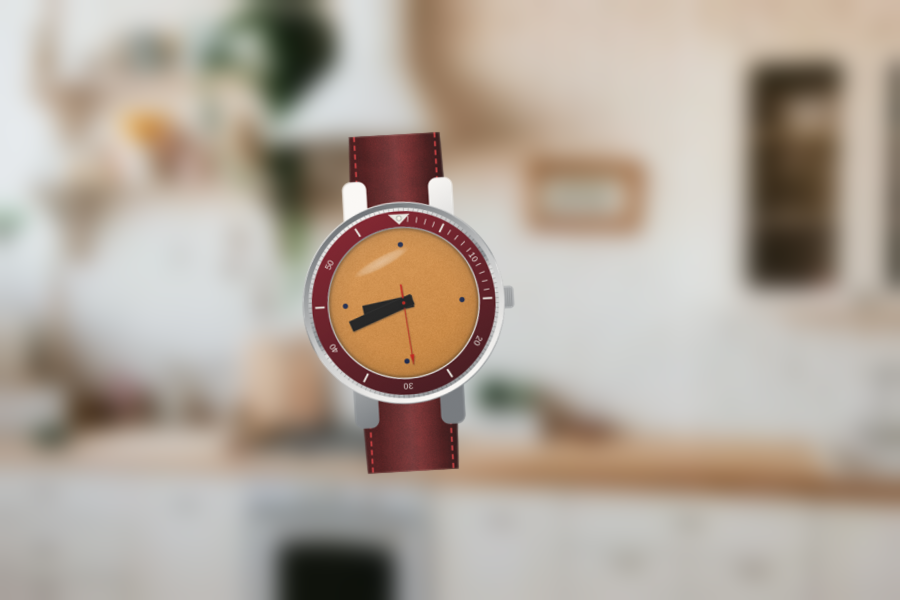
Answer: 8.41.29
